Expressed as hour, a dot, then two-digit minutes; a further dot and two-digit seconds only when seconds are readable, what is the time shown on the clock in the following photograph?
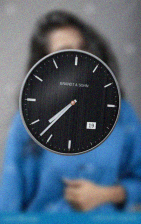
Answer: 7.37
